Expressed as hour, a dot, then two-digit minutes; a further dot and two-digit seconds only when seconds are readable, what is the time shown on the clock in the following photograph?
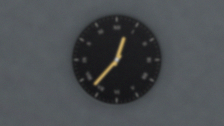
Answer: 12.37
